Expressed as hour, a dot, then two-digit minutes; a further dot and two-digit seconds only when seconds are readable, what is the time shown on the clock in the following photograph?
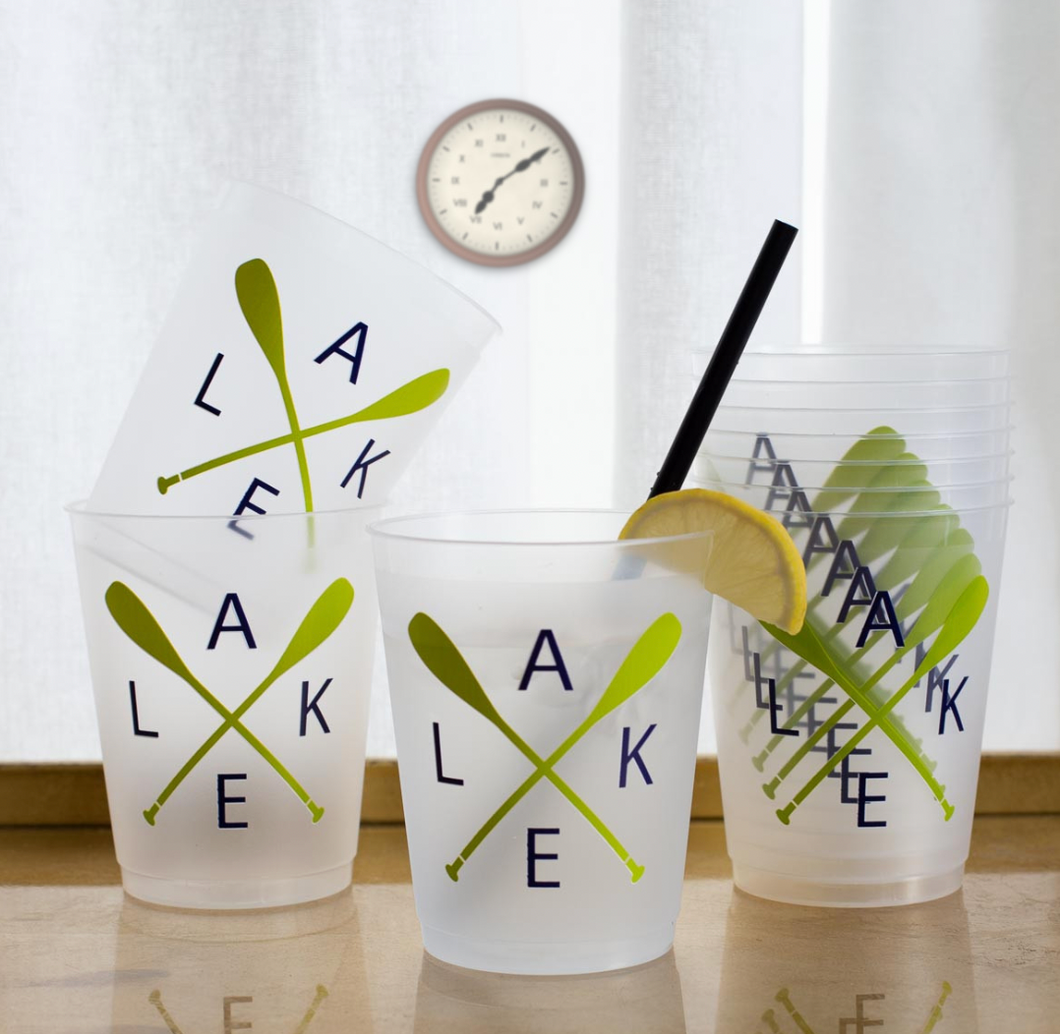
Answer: 7.09
